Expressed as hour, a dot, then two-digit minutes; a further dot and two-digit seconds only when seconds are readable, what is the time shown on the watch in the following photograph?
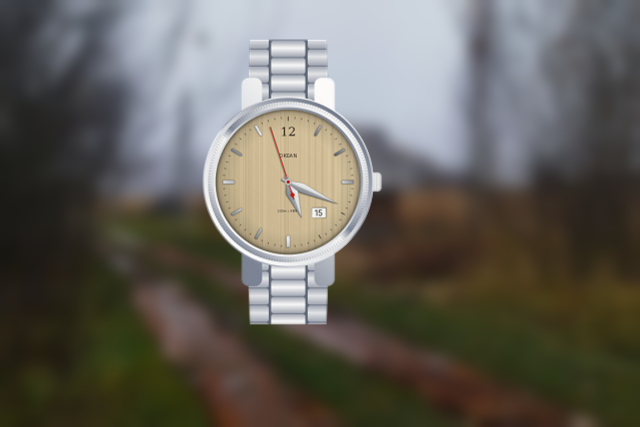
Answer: 5.18.57
